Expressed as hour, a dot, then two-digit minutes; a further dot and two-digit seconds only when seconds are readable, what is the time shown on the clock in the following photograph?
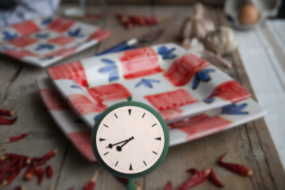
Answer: 7.42
